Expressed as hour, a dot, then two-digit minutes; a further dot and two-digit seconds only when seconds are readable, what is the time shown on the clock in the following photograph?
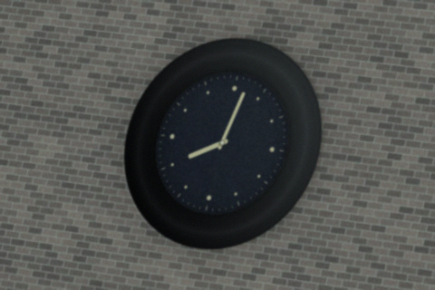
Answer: 8.02
